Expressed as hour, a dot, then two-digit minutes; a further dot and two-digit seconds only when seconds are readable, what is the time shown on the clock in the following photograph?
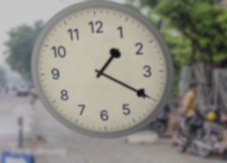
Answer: 1.20
